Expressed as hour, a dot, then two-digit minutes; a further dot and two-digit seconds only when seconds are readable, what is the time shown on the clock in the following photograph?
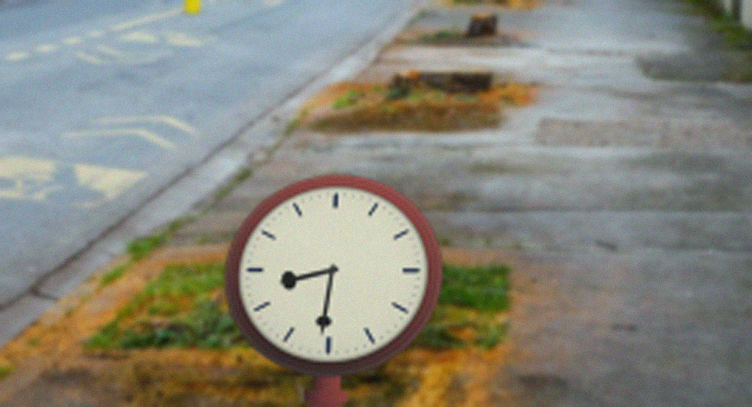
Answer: 8.31
